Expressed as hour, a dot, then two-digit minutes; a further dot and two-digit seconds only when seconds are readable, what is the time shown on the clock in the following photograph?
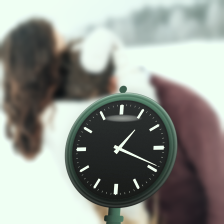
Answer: 1.19
